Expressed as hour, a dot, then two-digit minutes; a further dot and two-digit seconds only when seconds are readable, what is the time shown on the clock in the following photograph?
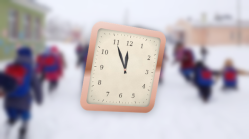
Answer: 11.55
